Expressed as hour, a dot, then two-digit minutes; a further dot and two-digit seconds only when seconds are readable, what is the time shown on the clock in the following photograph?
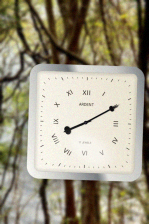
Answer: 8.10
